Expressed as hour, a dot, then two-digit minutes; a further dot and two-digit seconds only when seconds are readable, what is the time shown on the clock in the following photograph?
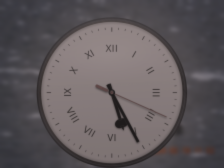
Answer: 5.25.19
